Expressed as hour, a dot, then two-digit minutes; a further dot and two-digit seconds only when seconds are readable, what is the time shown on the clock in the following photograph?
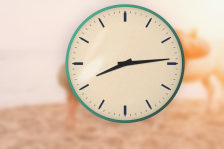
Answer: 8.14
